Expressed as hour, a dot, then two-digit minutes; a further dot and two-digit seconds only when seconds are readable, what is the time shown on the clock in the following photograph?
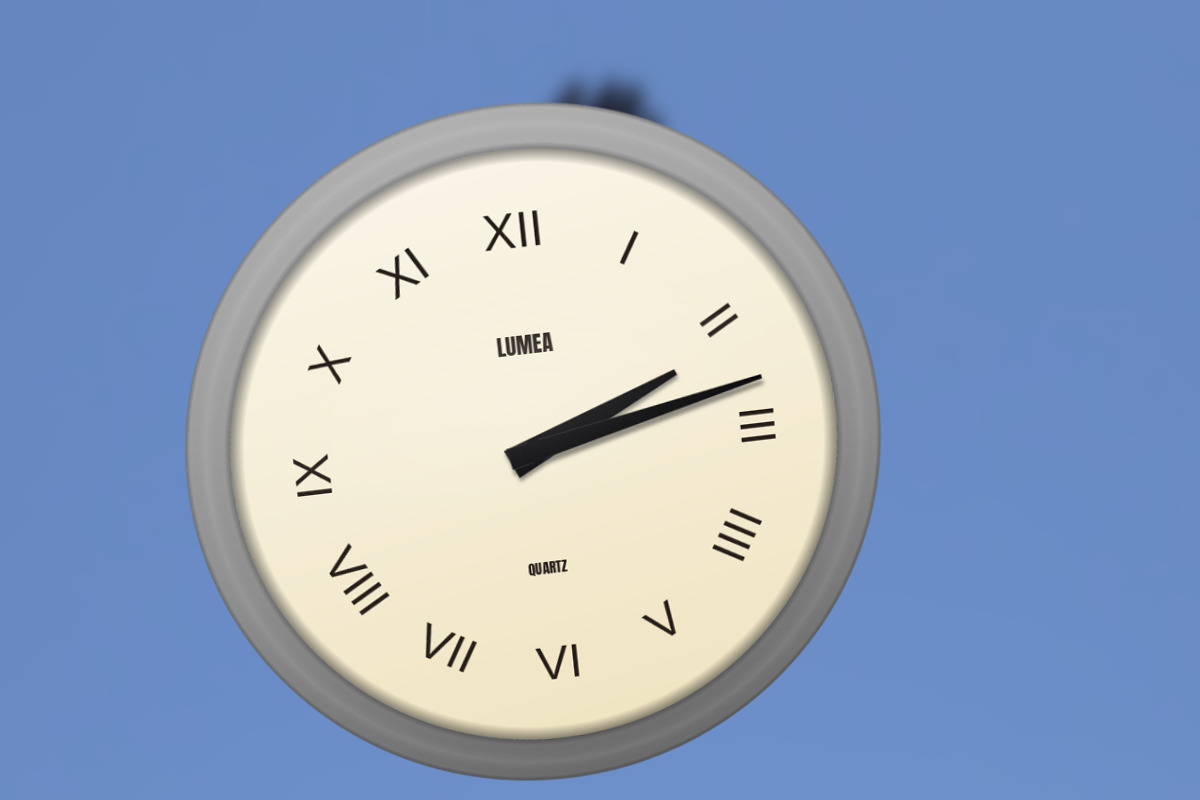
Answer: 2.13
